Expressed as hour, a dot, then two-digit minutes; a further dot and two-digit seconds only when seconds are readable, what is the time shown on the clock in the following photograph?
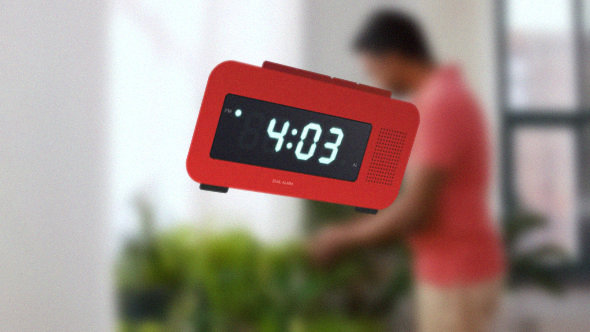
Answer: 4.03
